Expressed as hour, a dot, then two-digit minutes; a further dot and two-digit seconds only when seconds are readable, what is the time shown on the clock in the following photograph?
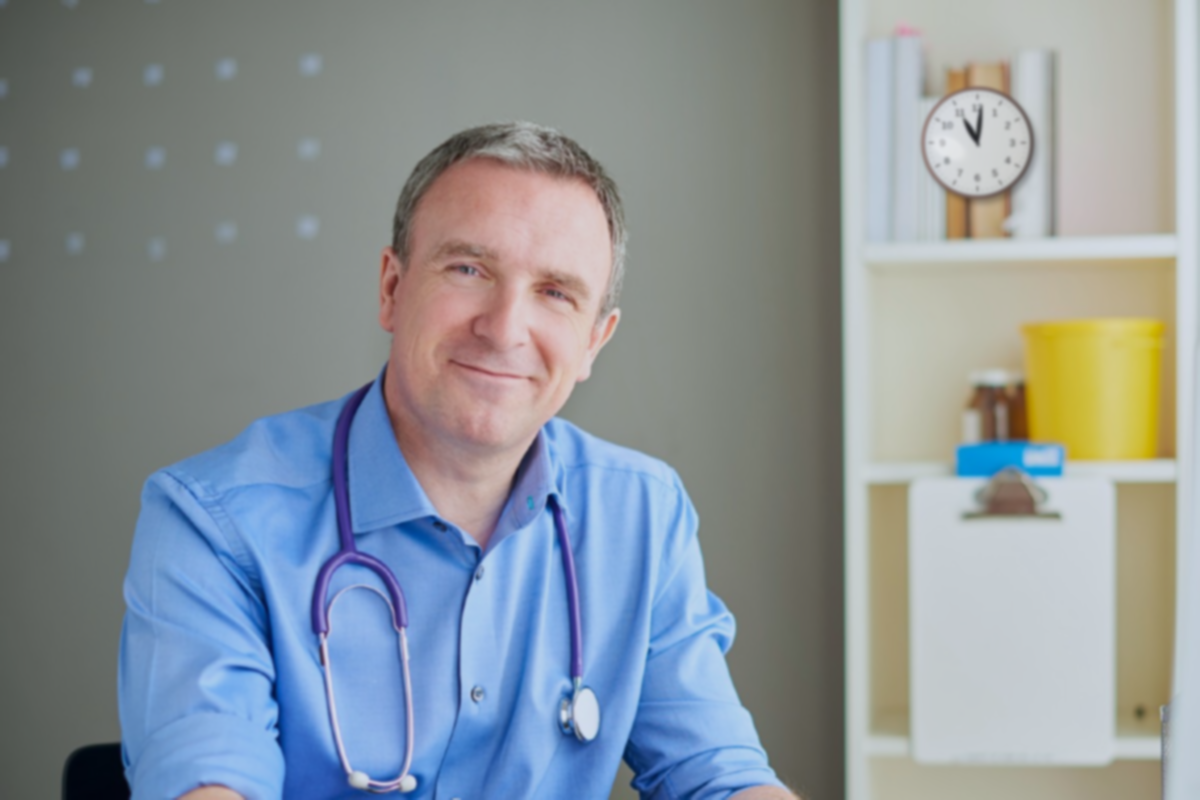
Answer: 11.01
